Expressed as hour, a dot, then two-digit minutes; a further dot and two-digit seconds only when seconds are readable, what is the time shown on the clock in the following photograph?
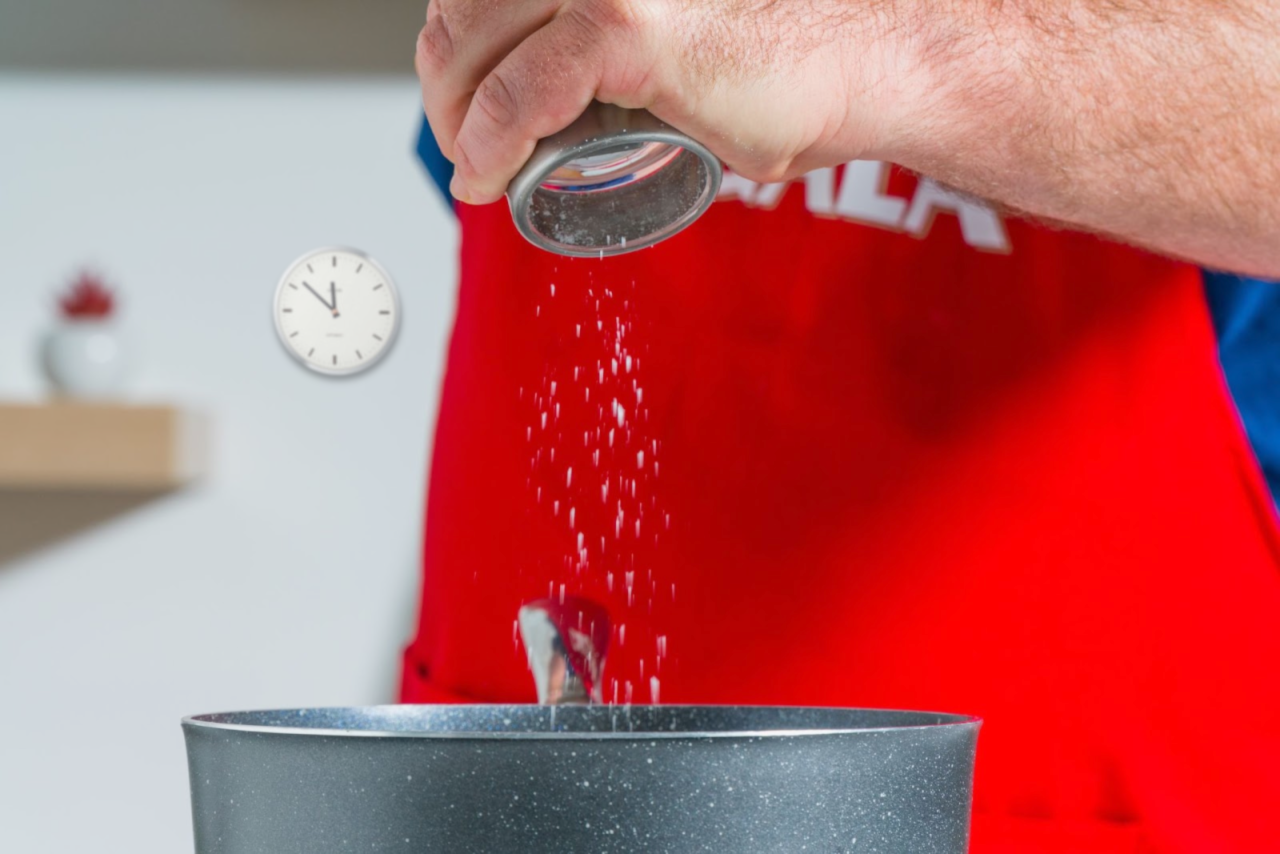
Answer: 11.52
